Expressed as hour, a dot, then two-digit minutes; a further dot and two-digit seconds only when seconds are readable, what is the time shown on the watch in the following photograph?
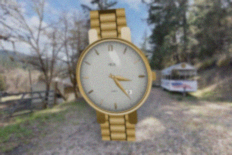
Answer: 3.24
